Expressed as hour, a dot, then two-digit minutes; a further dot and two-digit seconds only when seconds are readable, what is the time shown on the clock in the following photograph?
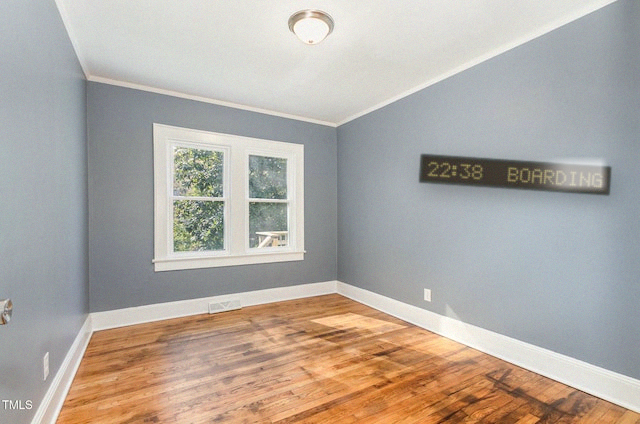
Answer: 22.38
